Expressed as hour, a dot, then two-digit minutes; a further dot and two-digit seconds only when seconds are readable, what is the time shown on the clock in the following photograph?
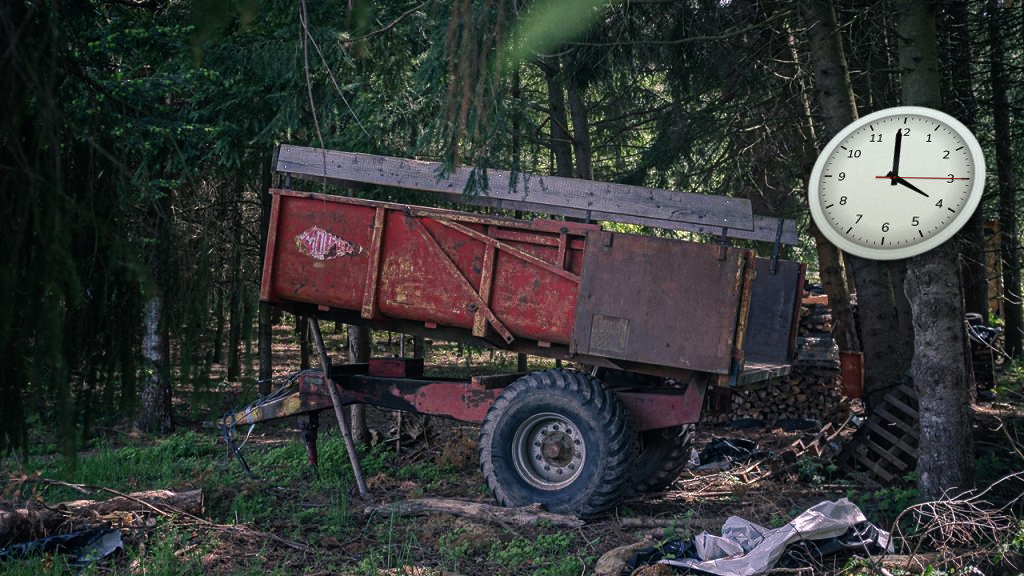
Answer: 3.59.15
